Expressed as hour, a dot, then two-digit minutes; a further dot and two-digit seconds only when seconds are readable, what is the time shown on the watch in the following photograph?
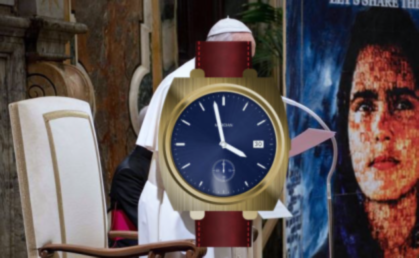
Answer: 3.58
